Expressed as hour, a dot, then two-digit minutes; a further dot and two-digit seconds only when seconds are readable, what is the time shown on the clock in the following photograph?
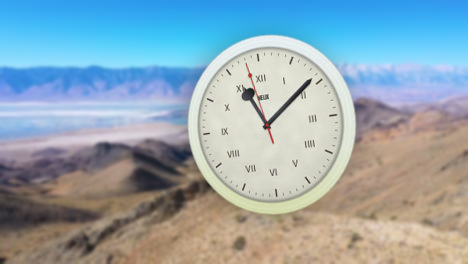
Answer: 11.08.58
